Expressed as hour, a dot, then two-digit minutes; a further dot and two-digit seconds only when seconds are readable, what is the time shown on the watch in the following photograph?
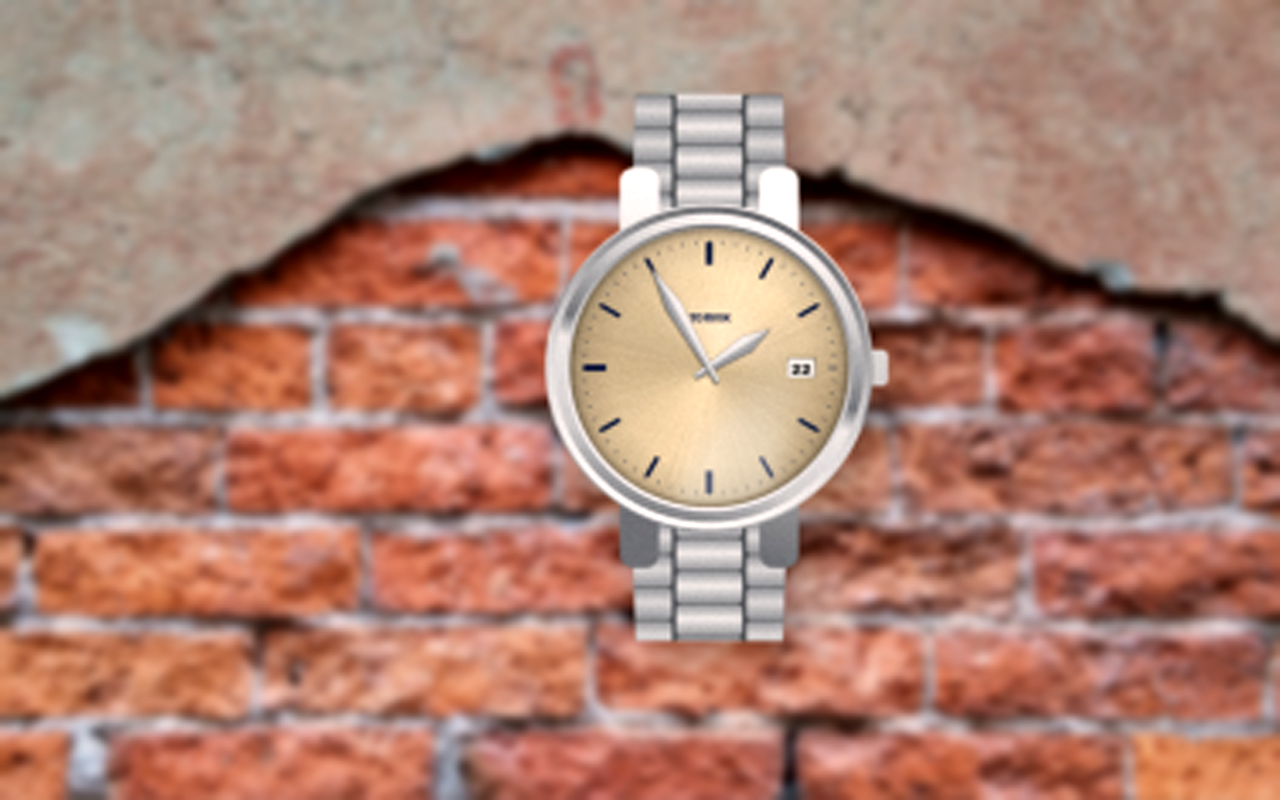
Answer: 1.55
